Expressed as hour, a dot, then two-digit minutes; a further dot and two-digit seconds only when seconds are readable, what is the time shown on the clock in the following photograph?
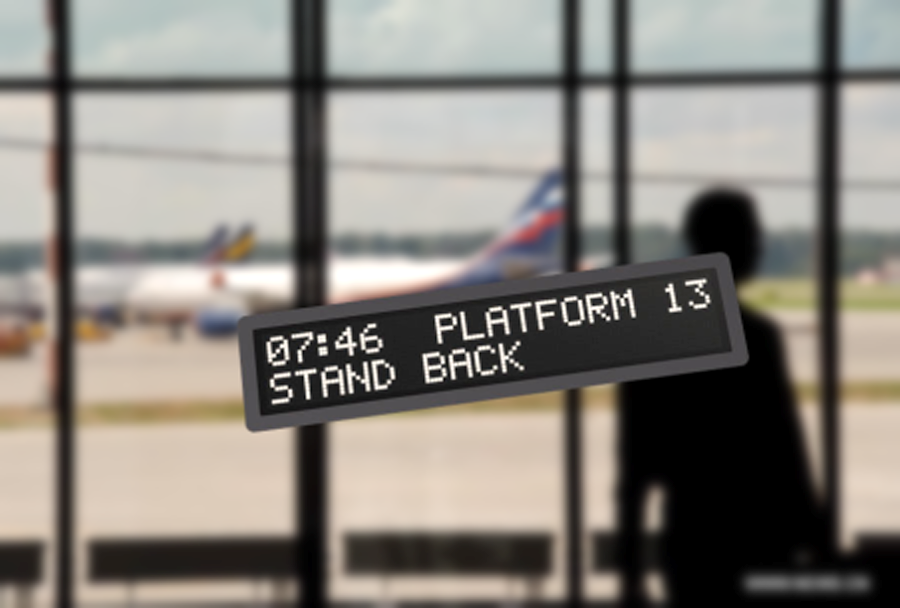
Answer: 7.46
